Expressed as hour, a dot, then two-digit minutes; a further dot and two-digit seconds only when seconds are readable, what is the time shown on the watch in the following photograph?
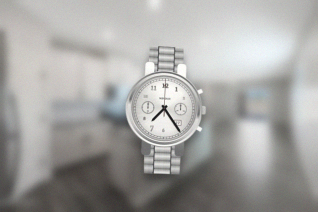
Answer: 7.24
